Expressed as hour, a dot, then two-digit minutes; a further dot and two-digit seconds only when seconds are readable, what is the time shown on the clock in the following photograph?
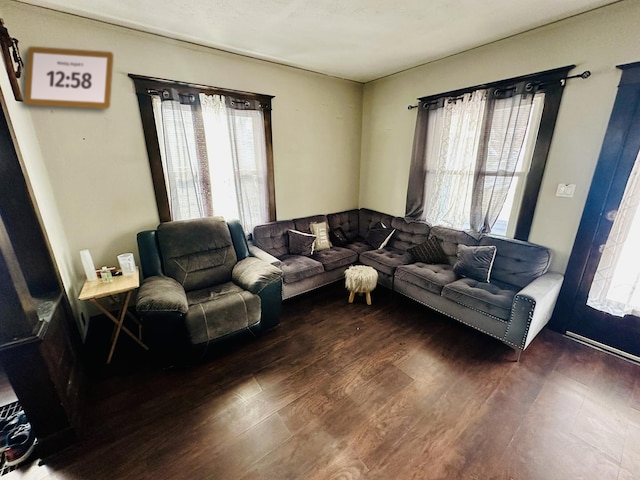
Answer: 12.58
